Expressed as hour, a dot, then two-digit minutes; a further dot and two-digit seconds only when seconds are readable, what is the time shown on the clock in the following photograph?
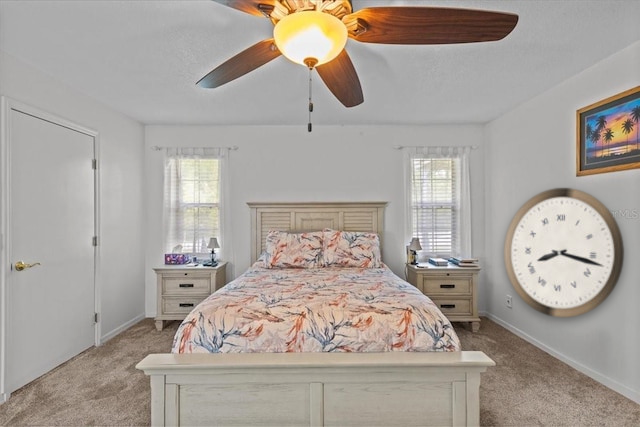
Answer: 8.17
